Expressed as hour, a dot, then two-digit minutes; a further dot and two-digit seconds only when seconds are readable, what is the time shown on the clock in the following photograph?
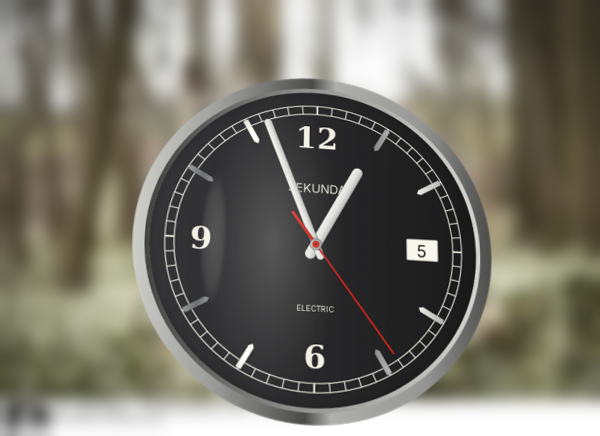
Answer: 12.56.24
